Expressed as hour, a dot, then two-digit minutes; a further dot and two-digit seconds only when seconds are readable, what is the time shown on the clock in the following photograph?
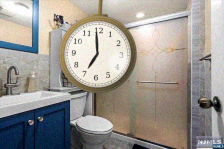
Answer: 6.59
